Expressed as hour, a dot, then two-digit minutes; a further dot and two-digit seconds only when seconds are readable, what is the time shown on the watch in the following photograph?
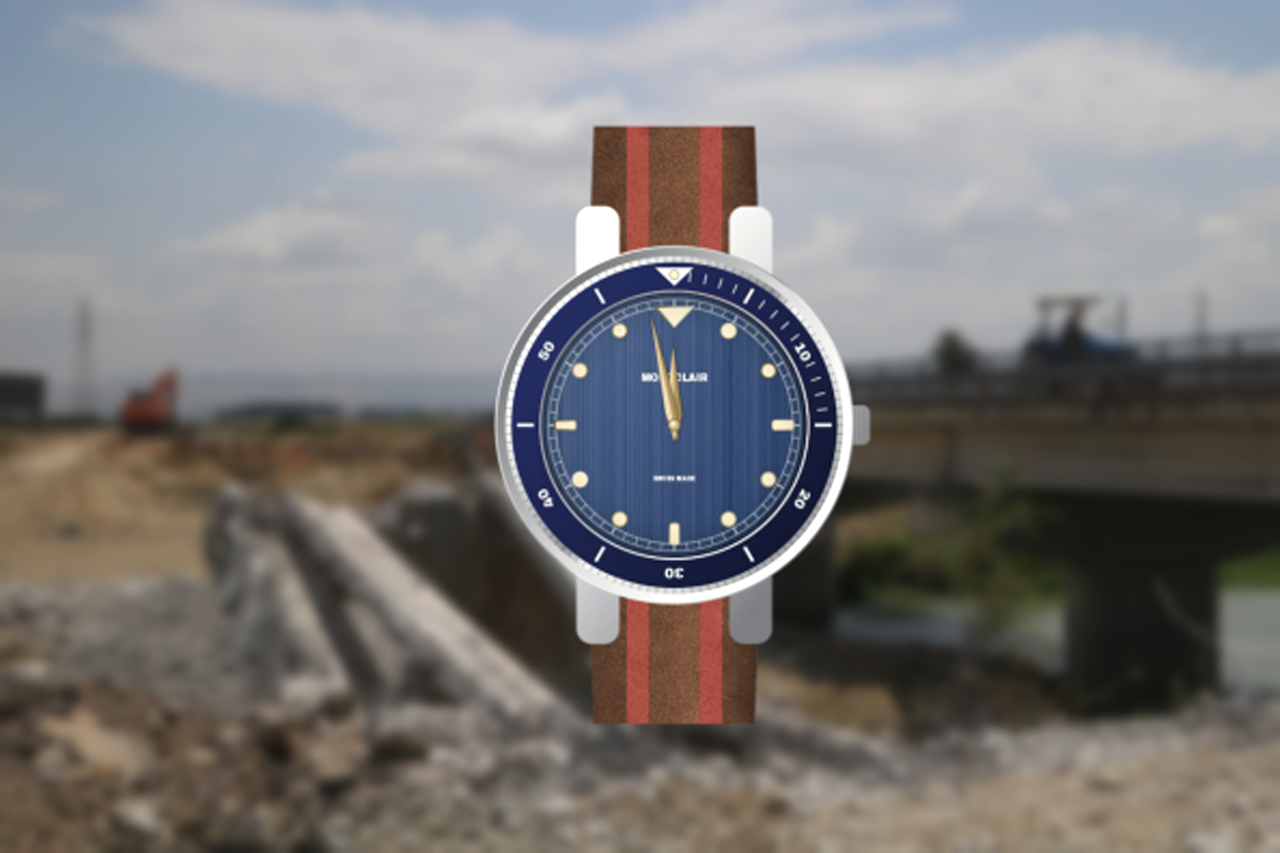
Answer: 11.58
